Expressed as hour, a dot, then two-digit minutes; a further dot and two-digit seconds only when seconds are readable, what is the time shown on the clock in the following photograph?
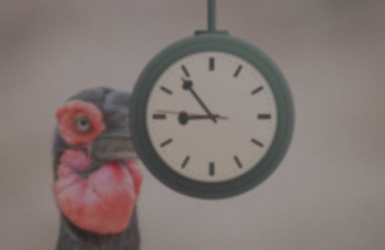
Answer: 8.53.46
